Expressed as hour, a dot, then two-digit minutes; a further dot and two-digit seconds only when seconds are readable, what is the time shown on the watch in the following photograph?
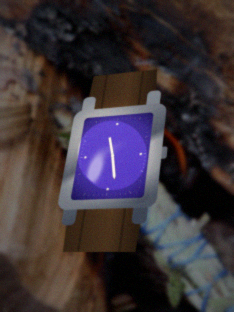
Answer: 11.28
